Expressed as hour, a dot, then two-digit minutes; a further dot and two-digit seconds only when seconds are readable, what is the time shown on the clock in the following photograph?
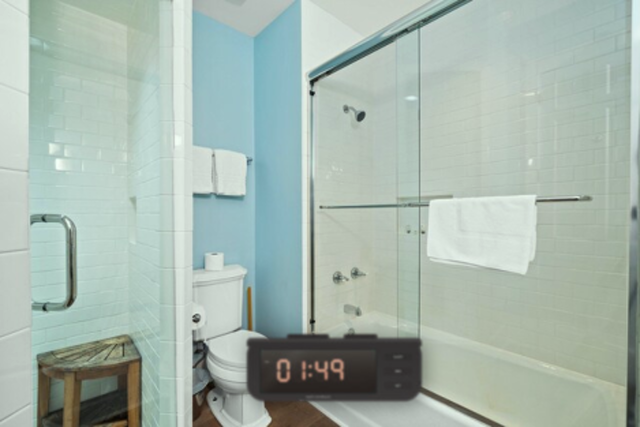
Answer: 1.49
